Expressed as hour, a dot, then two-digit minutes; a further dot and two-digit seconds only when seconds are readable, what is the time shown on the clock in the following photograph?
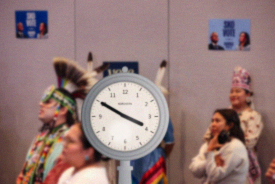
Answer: 3.50
